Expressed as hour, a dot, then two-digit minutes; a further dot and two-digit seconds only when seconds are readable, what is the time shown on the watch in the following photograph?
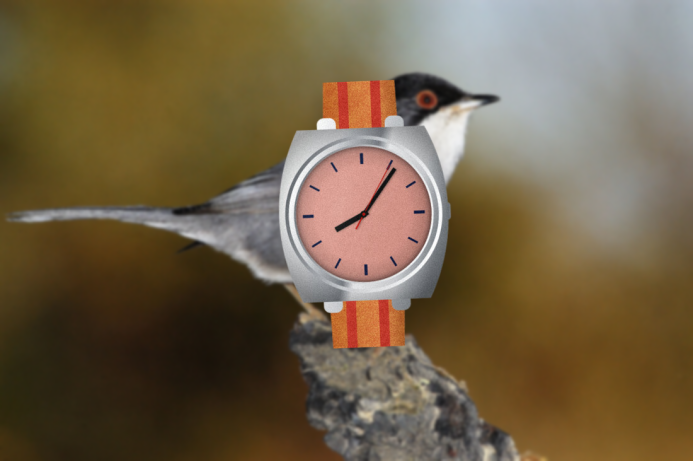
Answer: 8.06.05
